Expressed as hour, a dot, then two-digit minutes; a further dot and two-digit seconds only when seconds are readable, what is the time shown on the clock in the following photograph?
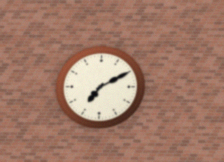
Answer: 7.10
